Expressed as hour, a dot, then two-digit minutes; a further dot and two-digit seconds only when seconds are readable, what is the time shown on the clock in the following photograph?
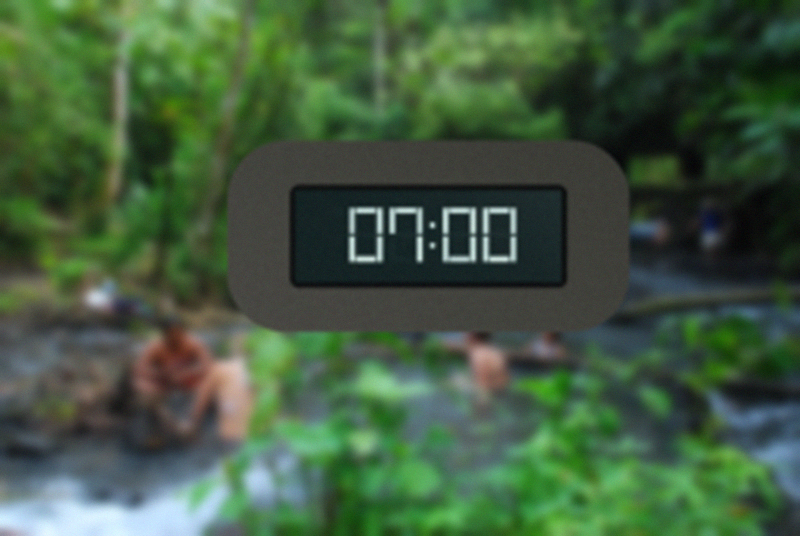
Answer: 7.00
